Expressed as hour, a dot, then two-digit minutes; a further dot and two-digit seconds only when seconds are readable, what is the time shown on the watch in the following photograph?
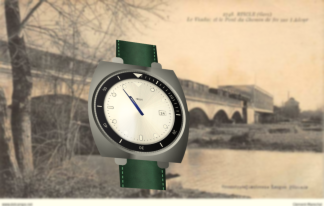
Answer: 10.54
